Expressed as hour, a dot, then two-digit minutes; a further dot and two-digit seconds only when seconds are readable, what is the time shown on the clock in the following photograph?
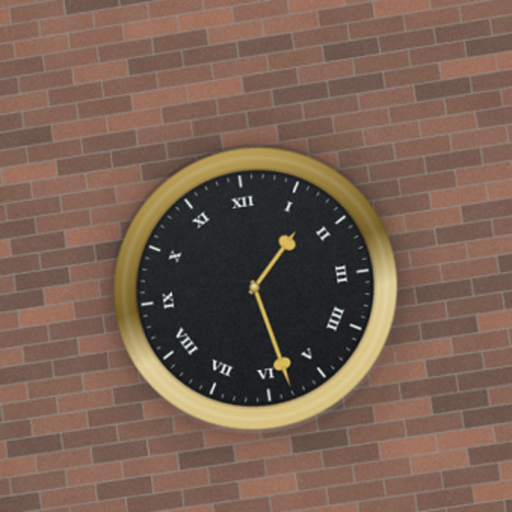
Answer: 1.28
